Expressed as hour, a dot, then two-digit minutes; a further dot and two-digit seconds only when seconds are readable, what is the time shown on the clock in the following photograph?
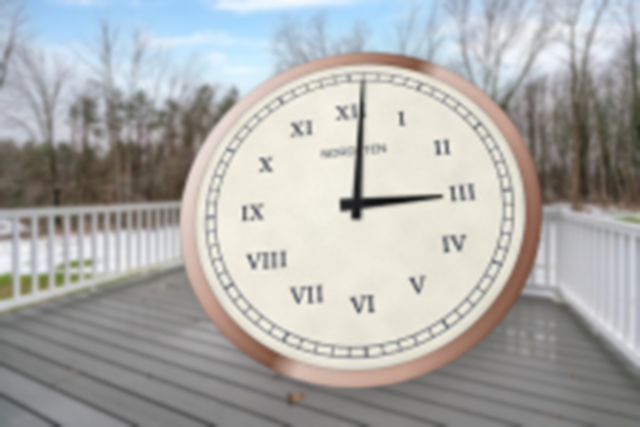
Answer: 3.01
